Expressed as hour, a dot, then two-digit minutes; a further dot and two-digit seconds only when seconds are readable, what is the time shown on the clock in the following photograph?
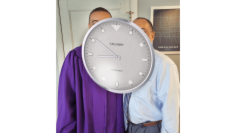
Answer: 8.51
